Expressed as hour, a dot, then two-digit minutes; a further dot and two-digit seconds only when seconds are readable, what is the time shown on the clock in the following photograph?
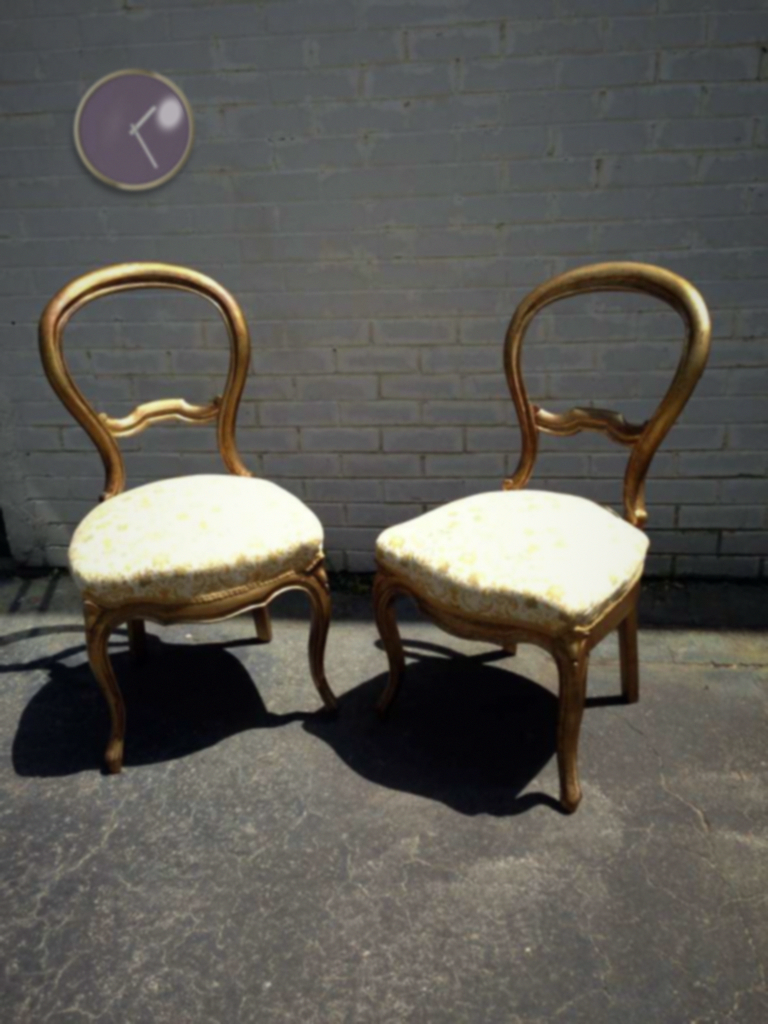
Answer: 1.25
